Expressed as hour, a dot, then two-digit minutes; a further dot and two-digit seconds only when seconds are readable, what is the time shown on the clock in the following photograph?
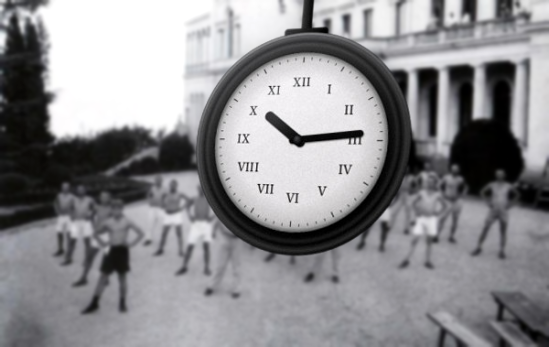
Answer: 10.14
